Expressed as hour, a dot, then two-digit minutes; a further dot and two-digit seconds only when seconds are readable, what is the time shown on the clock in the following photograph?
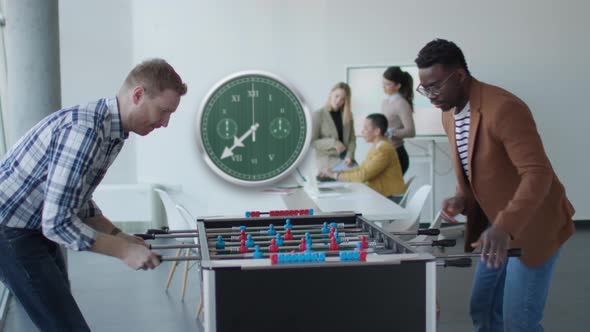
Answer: 7.38
